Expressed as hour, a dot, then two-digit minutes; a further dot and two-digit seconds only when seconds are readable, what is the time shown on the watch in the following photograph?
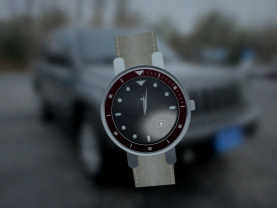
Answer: 12.02
